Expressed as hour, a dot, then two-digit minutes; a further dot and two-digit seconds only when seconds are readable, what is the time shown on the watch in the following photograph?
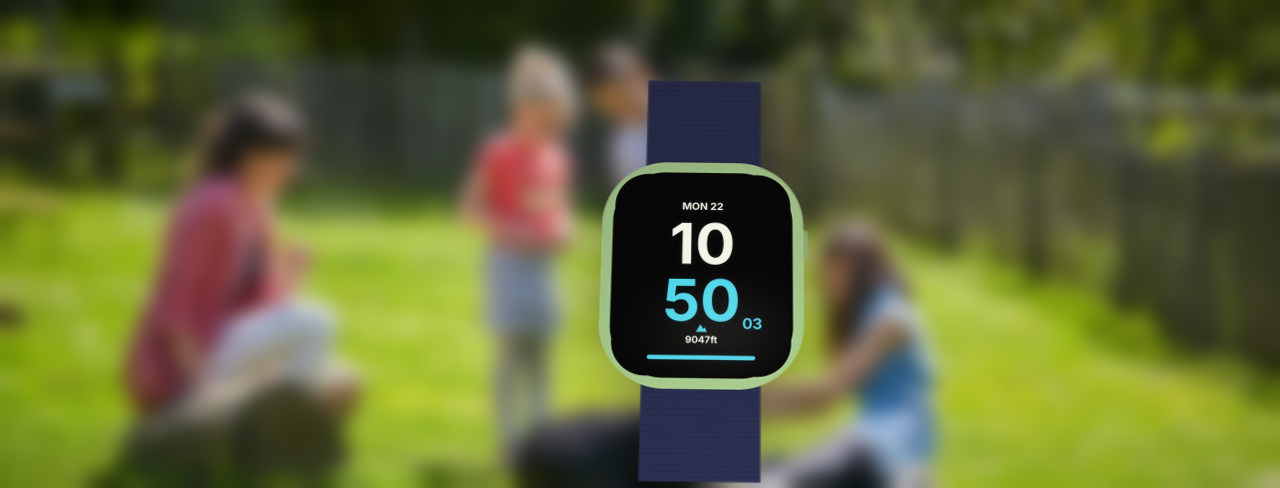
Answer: 10.50.03
